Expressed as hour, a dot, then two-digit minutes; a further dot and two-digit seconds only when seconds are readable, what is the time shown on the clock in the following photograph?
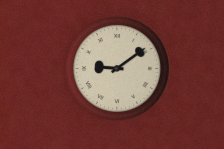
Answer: 9.09
